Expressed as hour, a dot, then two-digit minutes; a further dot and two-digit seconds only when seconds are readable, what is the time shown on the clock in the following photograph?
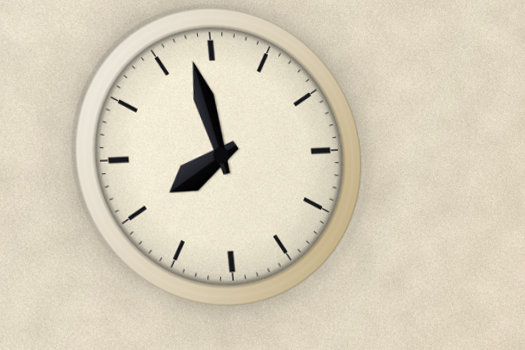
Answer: 7.58
